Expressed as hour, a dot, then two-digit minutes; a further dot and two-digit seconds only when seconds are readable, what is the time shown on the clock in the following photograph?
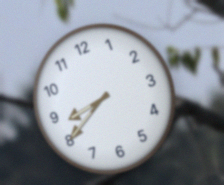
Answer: 8.40
